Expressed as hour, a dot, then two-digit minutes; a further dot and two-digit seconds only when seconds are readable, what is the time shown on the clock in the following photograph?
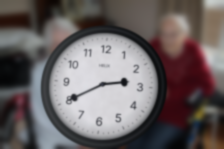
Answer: 2.40
